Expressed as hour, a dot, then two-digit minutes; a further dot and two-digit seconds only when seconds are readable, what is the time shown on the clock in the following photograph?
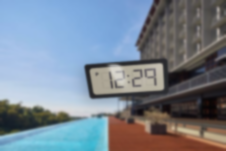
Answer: 12.29
